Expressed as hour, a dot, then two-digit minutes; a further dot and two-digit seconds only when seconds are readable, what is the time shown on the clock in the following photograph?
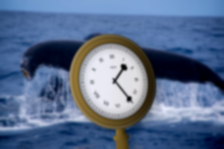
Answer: 1.24
